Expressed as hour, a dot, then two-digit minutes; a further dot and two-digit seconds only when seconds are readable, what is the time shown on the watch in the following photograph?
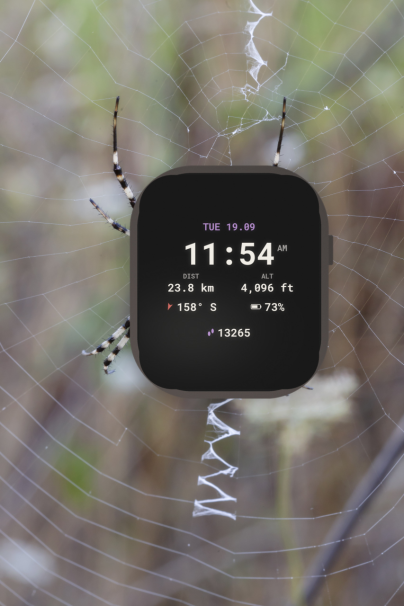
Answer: 11.54
